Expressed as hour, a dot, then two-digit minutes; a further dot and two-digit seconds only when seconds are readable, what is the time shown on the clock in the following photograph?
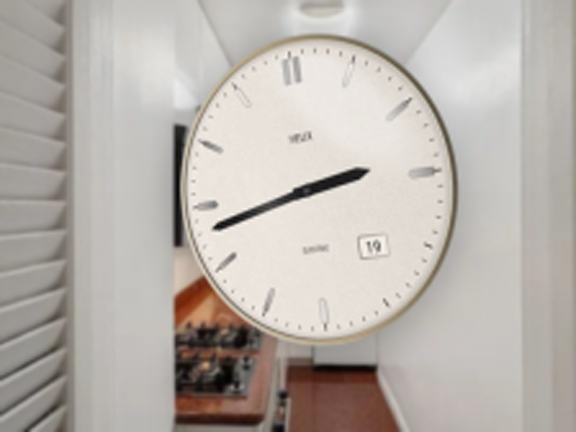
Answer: 2.43
